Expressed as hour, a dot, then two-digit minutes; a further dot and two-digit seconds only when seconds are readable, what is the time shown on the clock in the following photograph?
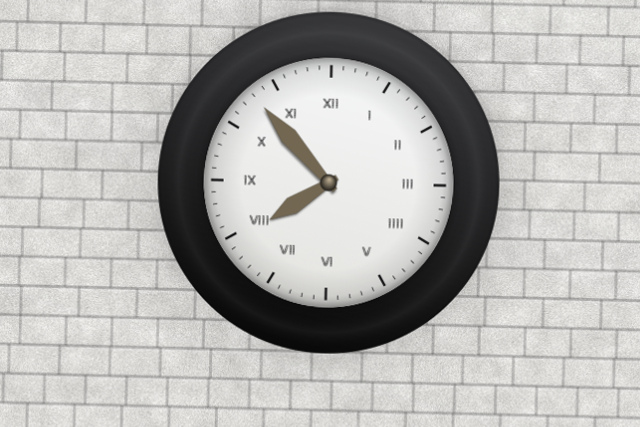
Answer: 7.53
